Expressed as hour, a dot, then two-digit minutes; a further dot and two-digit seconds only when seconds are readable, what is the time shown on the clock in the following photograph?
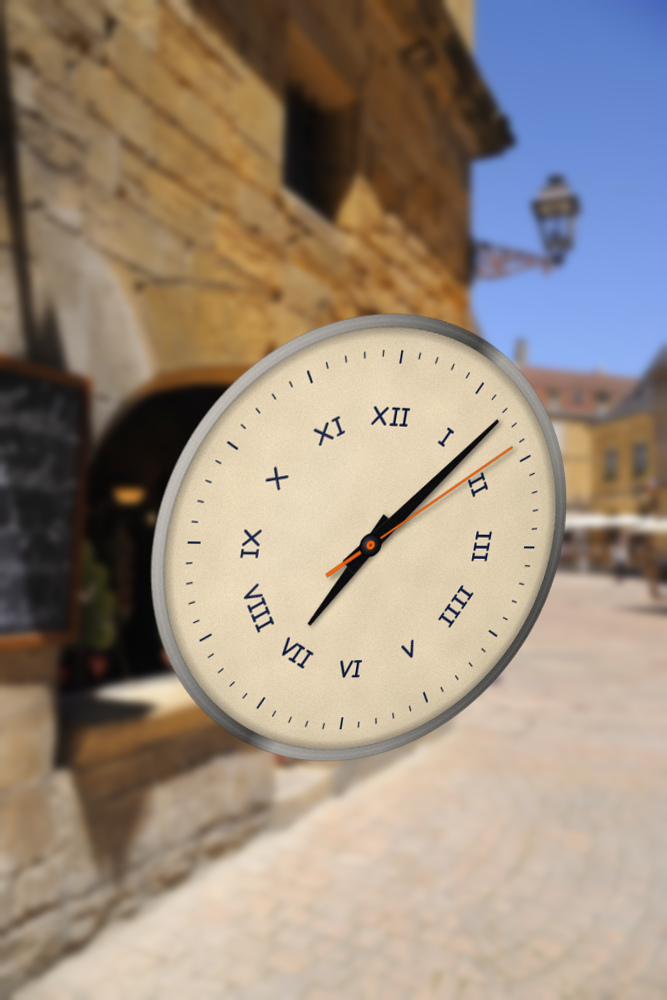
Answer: 7.07.09
